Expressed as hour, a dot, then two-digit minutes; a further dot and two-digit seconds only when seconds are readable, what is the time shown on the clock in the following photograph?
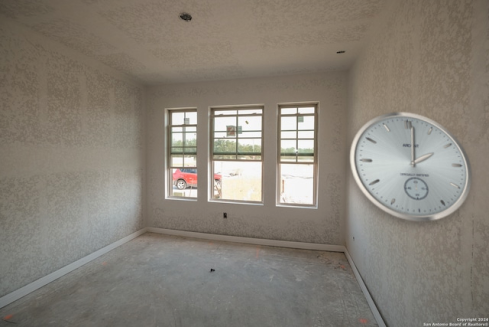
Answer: 2.01
